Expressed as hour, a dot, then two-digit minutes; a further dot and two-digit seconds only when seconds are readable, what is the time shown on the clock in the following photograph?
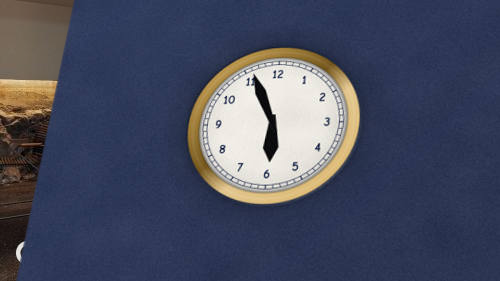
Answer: 5.56
